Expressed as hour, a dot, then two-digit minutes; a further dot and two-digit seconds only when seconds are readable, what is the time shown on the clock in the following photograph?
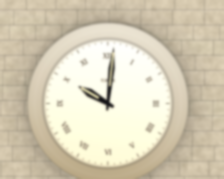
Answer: 10.01
